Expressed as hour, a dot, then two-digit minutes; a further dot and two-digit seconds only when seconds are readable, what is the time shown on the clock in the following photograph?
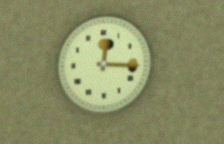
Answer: 12.16
